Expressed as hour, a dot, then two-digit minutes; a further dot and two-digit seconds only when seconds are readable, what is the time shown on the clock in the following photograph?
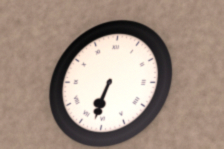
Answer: 6.32
